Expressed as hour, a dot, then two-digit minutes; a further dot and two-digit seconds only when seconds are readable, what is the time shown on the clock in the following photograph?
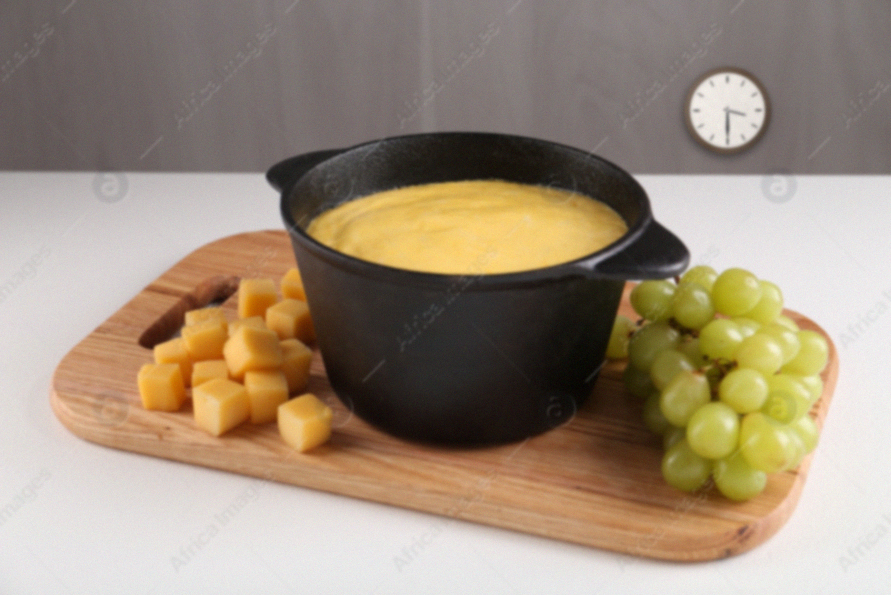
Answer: 3.30
